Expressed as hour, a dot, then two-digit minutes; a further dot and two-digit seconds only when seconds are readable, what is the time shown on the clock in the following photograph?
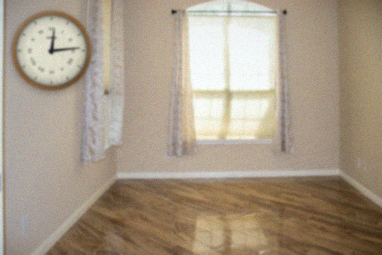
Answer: 12.14
